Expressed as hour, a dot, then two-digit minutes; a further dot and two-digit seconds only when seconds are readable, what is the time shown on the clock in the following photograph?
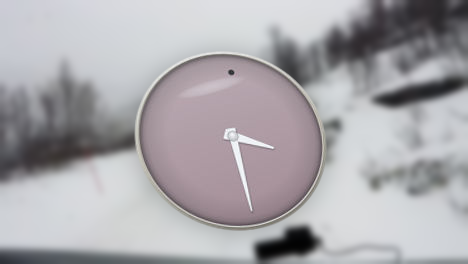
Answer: 3.28
